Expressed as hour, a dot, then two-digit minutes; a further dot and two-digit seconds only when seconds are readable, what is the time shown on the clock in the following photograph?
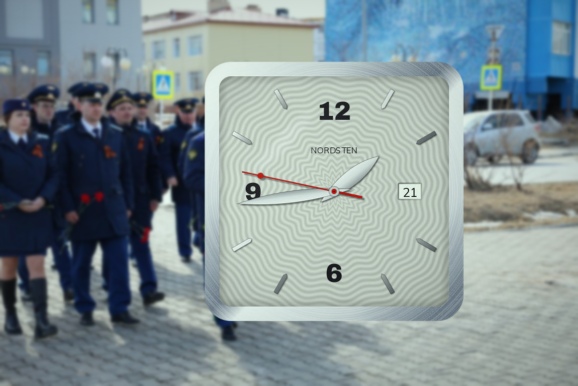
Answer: 1.43.47
